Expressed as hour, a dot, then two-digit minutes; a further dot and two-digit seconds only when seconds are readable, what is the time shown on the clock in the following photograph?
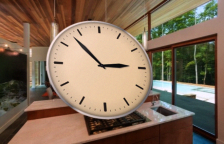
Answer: 2.53
